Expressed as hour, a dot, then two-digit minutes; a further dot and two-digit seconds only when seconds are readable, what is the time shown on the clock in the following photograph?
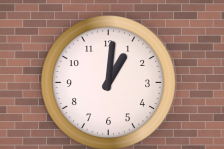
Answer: 1.01
